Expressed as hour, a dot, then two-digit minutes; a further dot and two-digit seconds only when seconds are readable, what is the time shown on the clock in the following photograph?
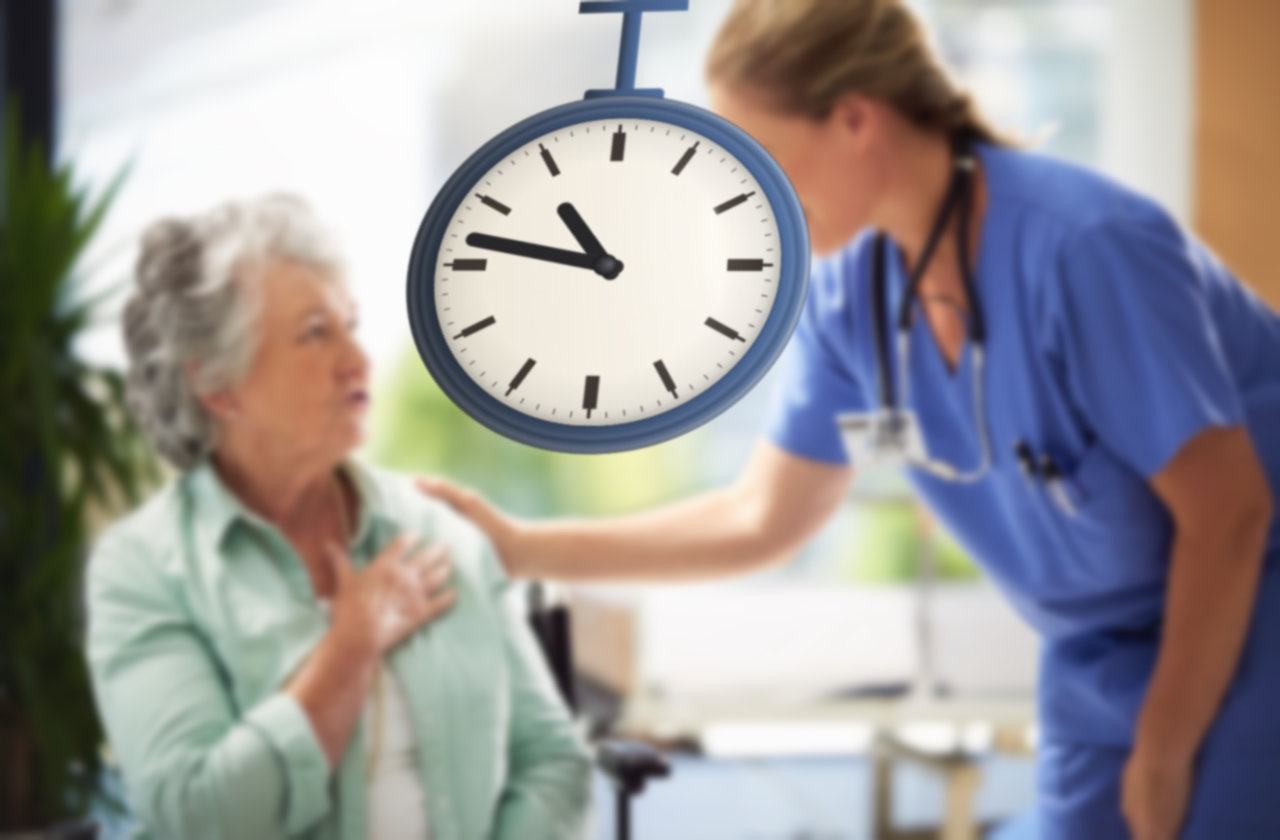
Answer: 10.47
